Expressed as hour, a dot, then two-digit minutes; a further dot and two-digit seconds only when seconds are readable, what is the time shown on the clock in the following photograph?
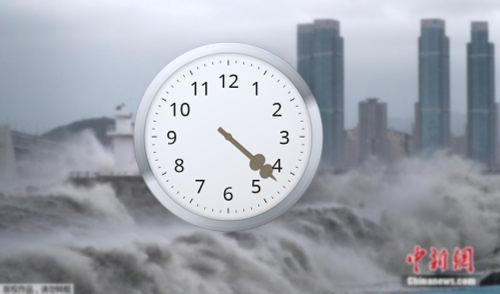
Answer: 4.22
